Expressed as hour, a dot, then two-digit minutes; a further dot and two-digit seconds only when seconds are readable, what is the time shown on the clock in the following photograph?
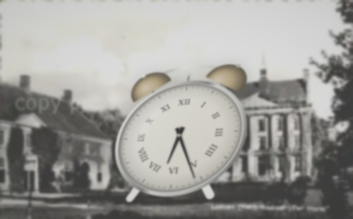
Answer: 6.26
